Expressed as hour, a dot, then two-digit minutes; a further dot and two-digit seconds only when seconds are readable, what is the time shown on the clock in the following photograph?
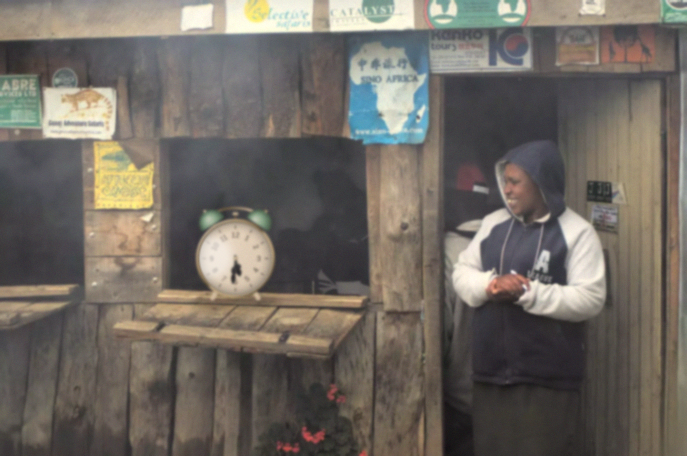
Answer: 5.31
